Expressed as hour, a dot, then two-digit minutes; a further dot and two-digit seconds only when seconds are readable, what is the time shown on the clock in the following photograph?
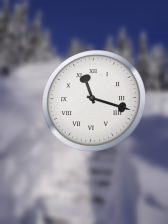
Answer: 11.18
